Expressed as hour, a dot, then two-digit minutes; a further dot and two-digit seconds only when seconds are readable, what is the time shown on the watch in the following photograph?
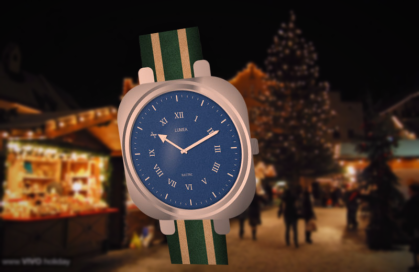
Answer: 10.11
